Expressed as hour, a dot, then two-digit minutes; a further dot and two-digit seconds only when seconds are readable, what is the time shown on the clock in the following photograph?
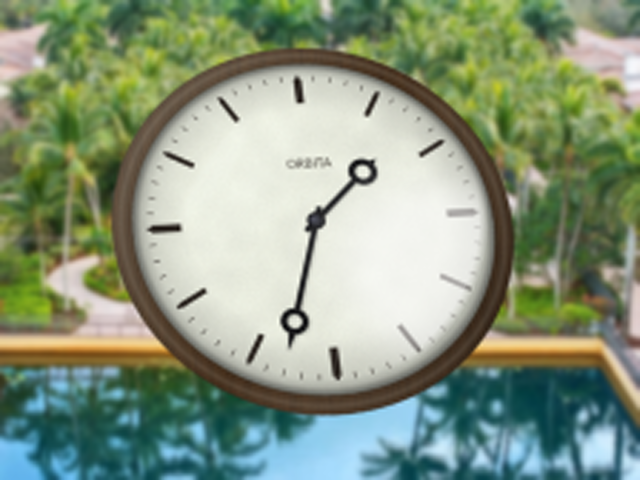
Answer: 1.33
